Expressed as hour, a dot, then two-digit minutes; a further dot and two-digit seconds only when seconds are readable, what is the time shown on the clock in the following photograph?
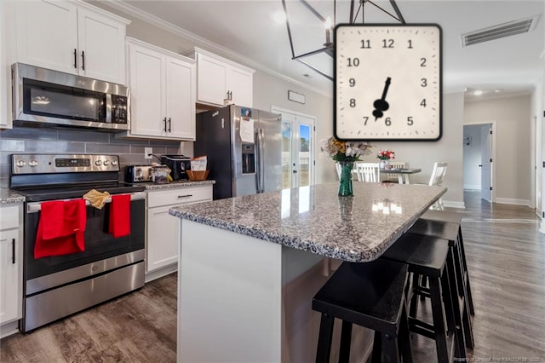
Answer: 6.33
